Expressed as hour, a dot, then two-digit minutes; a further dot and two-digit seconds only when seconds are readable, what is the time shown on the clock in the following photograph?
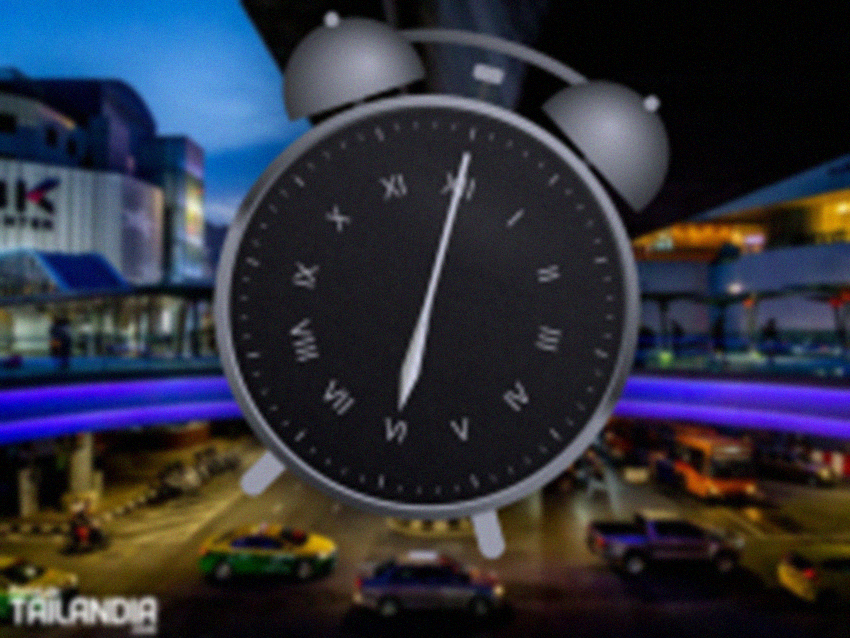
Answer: 6.00
